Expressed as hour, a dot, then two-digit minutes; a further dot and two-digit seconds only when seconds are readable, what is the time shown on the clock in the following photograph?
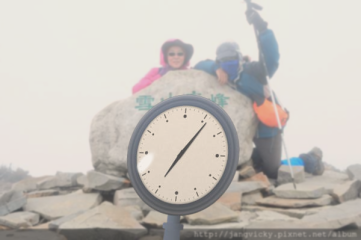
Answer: 7.06
